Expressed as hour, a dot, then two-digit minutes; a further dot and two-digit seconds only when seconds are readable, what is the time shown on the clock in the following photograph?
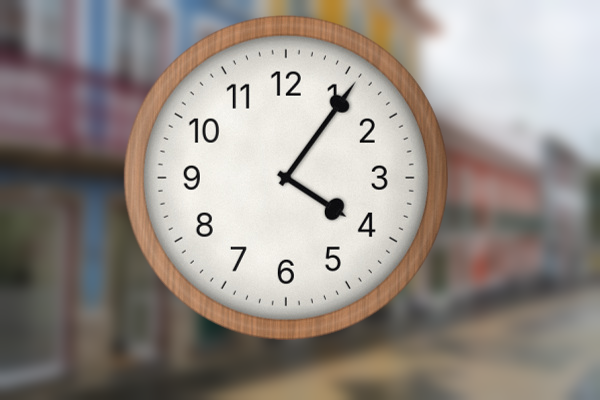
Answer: 4.06
